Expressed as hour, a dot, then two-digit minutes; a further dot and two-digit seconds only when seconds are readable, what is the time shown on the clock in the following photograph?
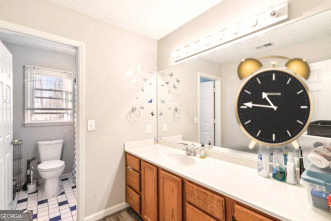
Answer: 10.46
